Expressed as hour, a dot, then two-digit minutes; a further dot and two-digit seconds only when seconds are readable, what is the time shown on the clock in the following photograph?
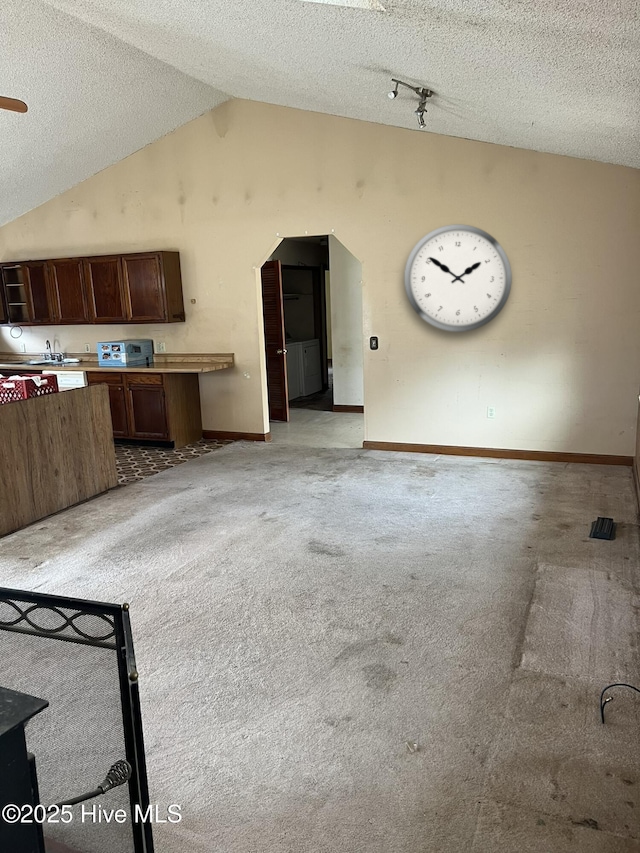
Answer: 1.51
